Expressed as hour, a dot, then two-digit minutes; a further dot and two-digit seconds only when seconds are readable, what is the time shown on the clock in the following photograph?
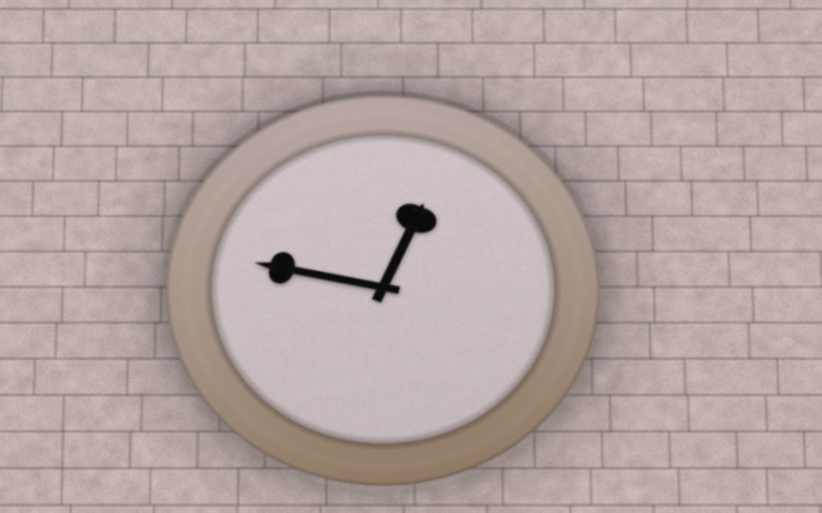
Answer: 12.47
